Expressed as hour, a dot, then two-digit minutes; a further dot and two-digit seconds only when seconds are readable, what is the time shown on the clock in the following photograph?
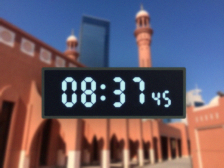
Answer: 8.37.45
